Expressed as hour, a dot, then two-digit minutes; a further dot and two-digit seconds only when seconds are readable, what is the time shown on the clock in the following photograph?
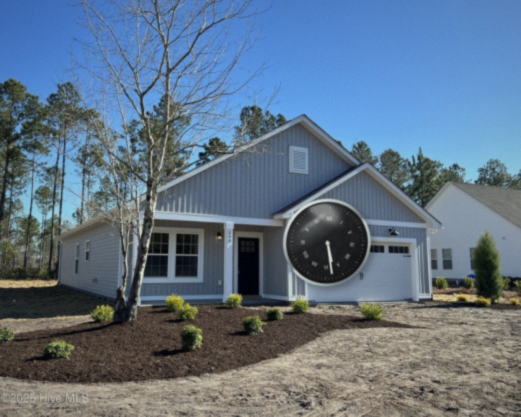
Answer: 5.28
